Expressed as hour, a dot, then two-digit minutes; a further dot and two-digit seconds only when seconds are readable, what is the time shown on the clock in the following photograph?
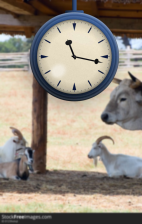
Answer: 11.17
